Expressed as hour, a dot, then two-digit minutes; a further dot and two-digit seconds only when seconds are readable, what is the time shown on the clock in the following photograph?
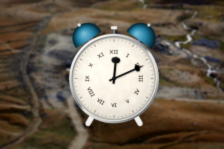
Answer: 12.11
